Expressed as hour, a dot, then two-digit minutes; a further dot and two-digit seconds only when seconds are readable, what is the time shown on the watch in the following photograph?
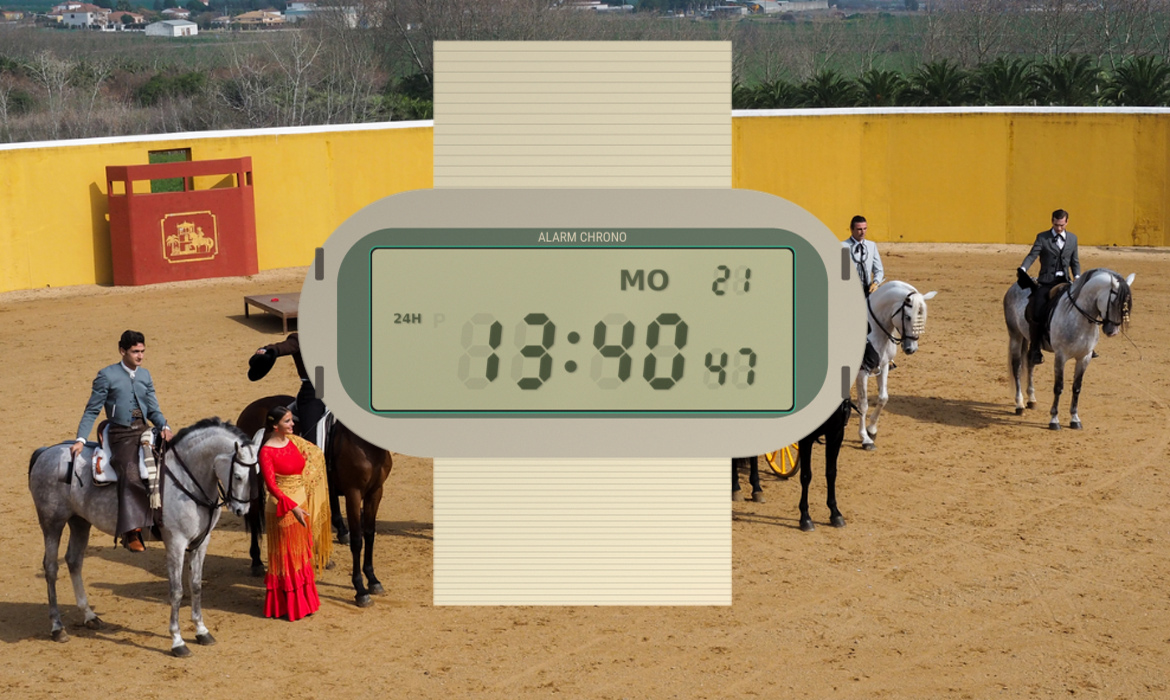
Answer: 13.40.47
